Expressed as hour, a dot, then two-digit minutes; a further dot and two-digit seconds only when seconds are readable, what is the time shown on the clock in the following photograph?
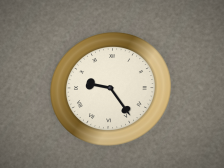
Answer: 9.24
